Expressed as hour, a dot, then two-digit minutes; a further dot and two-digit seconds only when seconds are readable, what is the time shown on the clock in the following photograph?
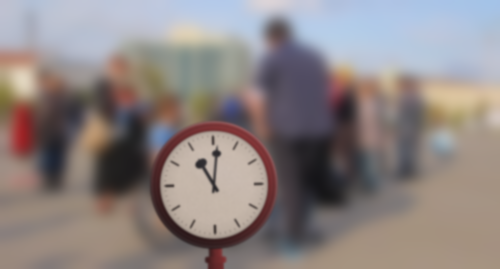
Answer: 11.01
